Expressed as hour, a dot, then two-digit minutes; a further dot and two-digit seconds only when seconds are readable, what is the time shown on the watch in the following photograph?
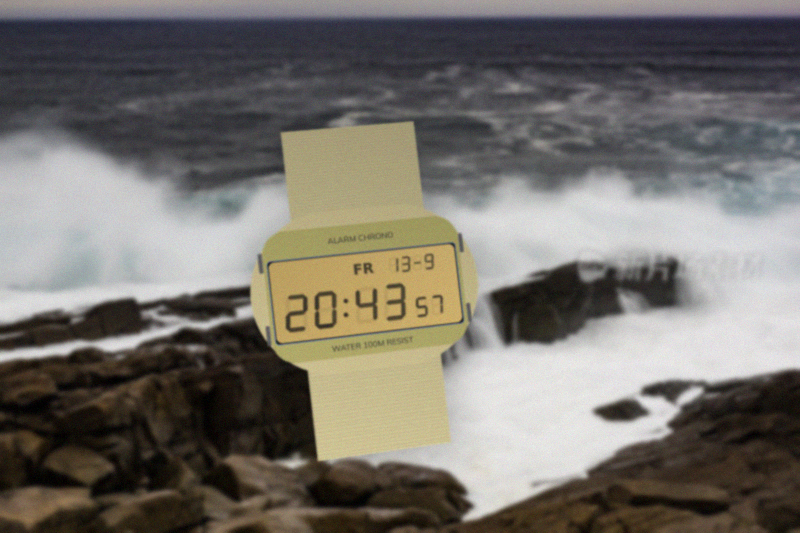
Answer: 20.43.57
